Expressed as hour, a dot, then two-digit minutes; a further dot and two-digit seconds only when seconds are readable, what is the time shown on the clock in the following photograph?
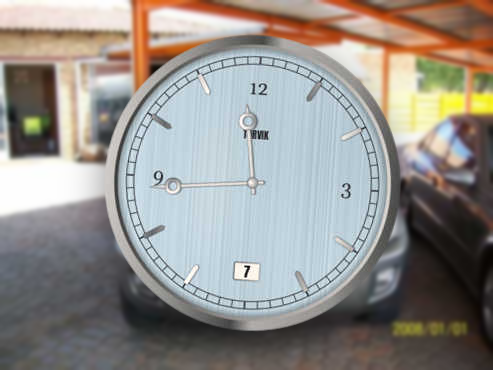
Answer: 11.44
